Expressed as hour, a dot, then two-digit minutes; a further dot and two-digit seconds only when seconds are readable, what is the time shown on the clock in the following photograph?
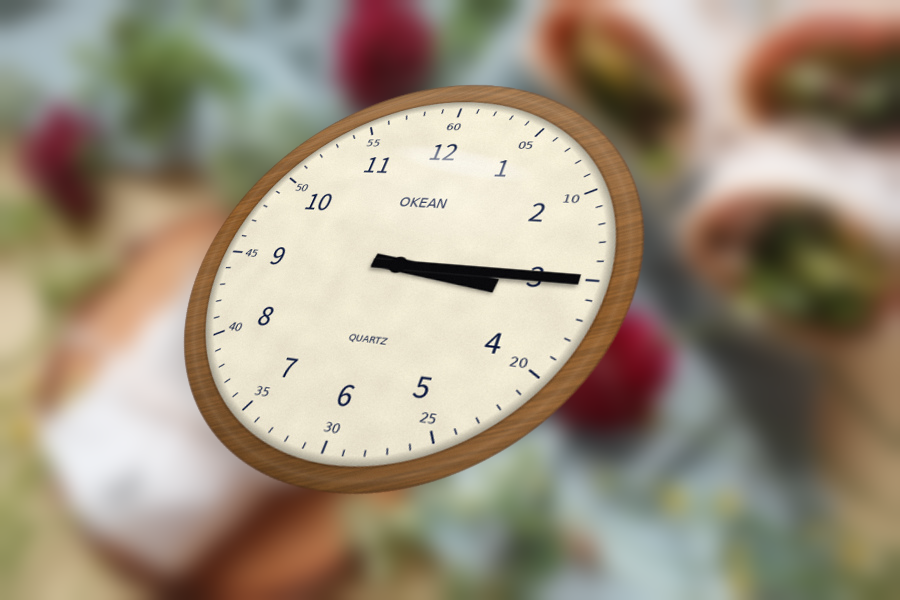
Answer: 3.15
